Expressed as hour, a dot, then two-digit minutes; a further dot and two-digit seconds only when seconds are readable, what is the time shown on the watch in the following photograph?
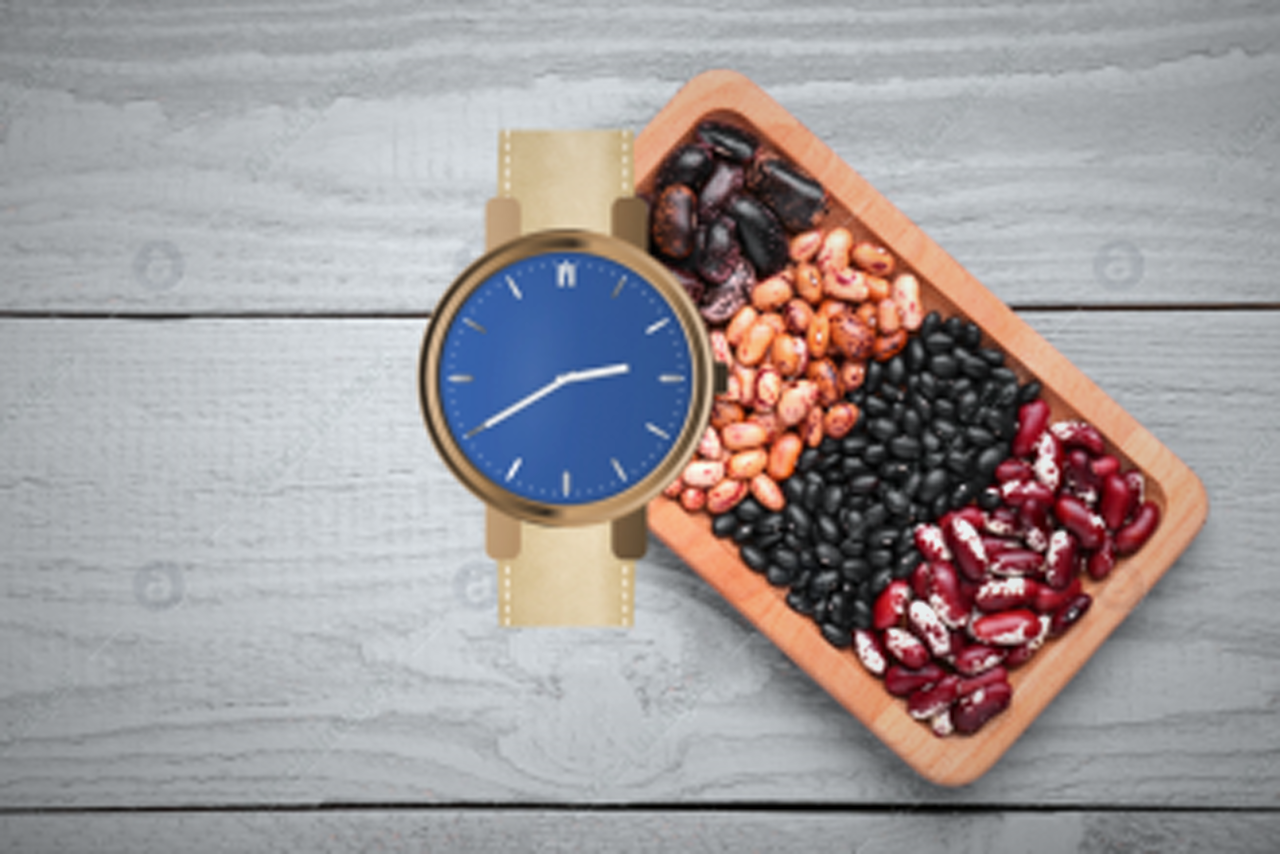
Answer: 2.40
